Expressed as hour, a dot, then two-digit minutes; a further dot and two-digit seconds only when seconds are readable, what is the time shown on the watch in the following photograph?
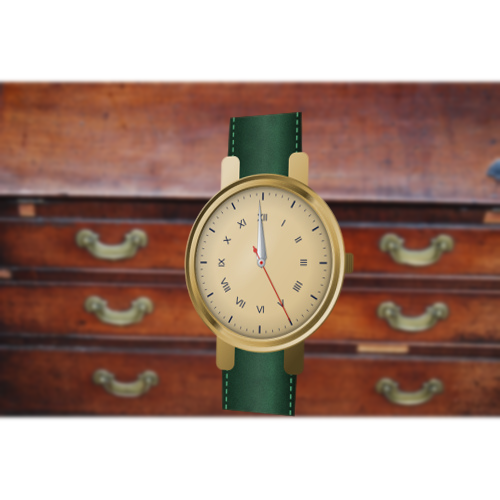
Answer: 11.59.25
